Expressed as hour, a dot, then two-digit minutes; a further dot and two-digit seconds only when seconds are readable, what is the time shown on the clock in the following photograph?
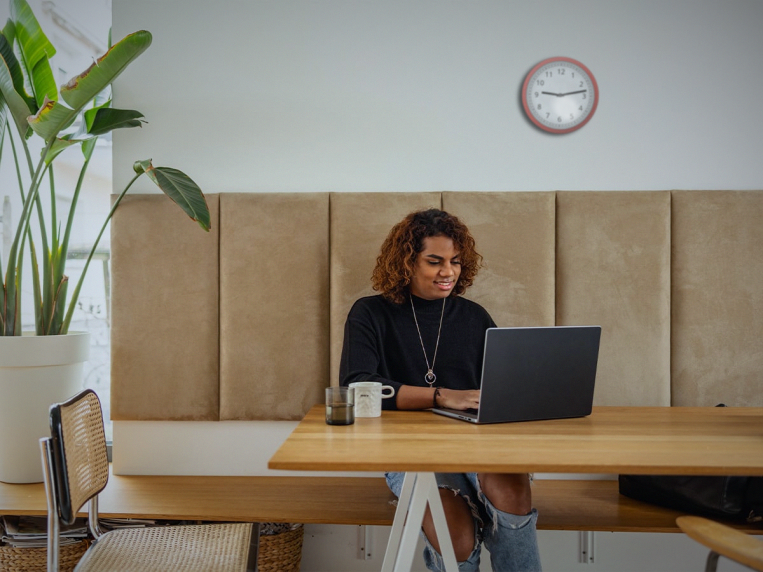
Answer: 9.13
